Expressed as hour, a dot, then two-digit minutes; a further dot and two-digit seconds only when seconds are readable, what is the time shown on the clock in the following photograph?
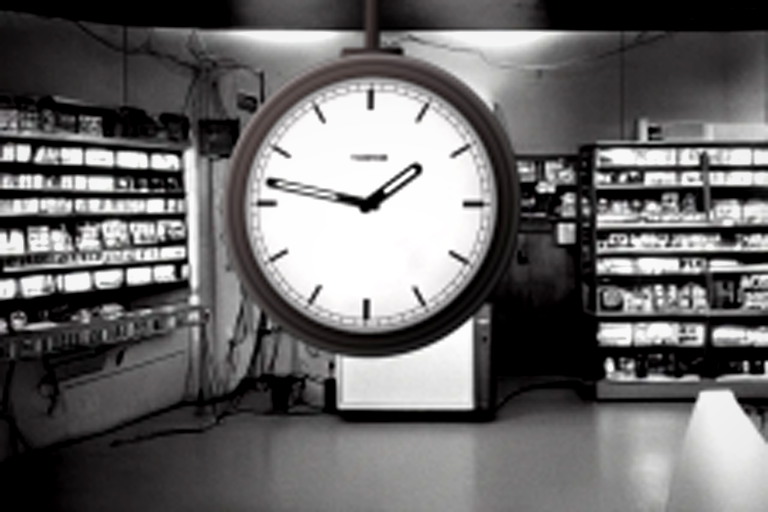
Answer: 1.47
